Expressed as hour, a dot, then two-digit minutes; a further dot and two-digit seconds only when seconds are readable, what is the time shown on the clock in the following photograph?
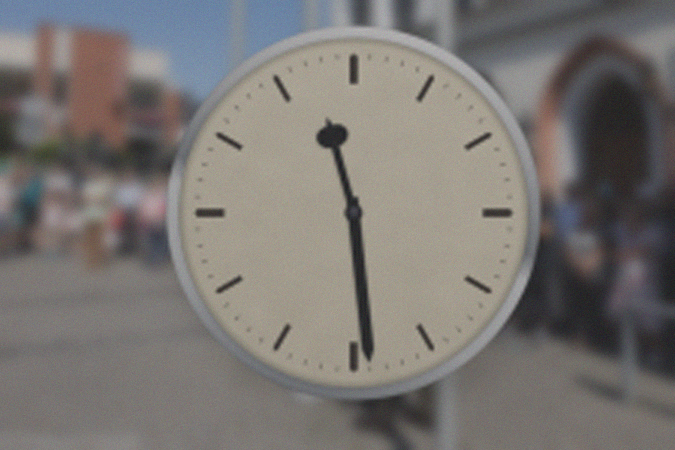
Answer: 11.29
